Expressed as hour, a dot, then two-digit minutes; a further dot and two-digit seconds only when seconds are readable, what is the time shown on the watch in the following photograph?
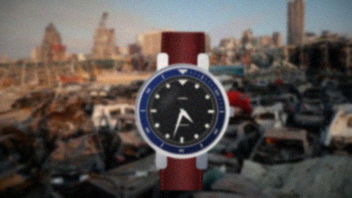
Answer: 4.33
